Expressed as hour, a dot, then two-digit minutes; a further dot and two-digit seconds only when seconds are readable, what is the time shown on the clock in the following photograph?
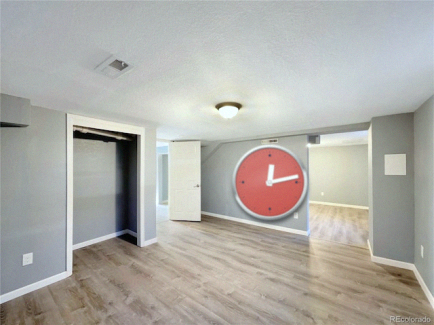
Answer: 12.13
